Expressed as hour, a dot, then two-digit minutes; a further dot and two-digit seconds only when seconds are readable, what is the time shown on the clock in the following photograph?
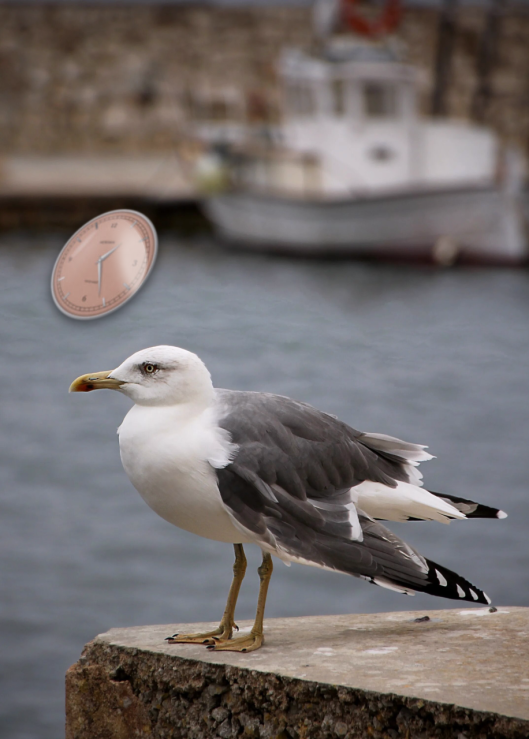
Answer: 1.26
